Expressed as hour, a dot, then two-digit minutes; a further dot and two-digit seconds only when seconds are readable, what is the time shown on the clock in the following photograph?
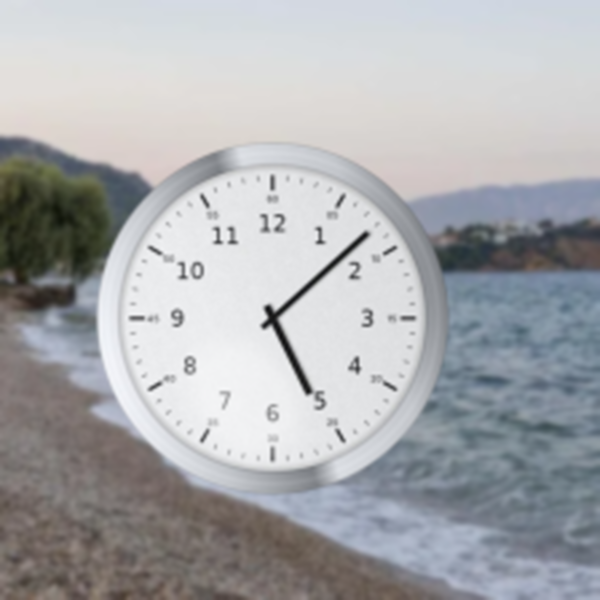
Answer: 5.08
